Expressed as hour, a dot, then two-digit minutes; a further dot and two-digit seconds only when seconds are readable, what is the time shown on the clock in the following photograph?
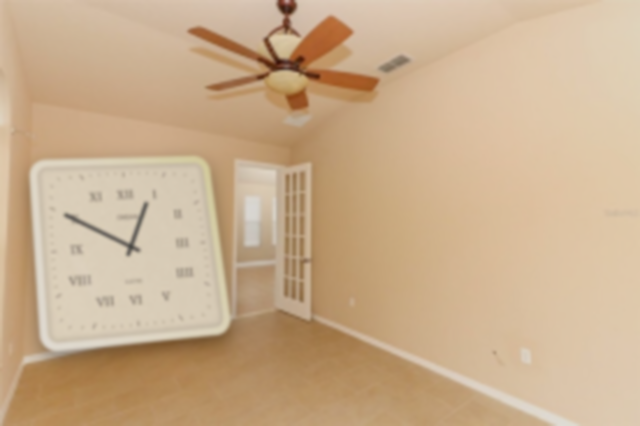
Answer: 12.50
